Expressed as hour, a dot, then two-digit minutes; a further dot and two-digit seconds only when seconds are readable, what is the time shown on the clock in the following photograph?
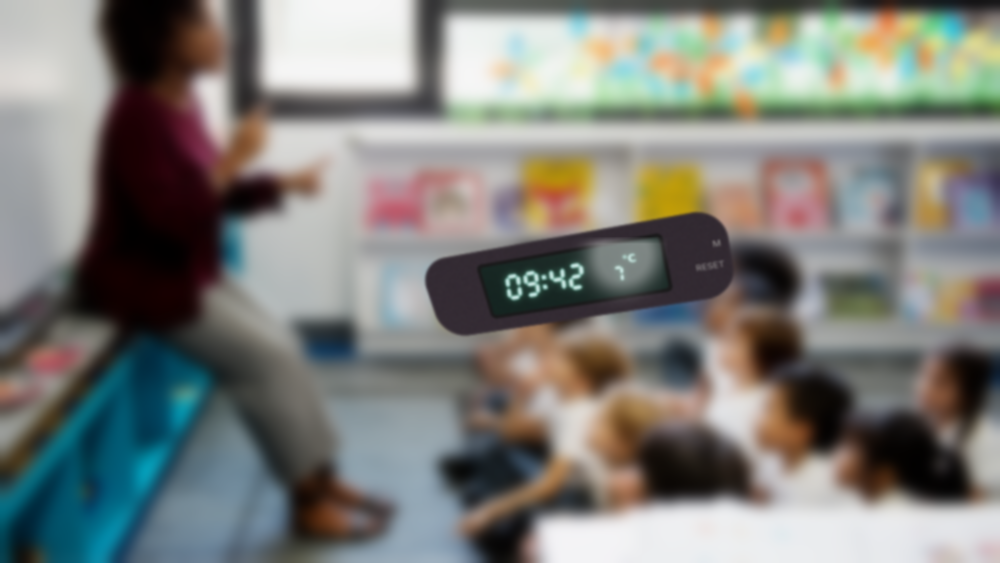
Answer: 9.42
